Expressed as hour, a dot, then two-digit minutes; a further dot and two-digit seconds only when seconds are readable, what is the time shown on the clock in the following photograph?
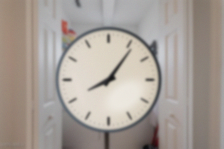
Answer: 8.06
